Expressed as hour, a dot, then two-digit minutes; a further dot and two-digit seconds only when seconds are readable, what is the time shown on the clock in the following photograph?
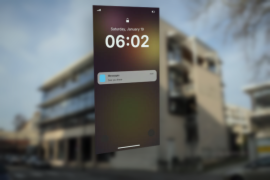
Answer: 6.02
